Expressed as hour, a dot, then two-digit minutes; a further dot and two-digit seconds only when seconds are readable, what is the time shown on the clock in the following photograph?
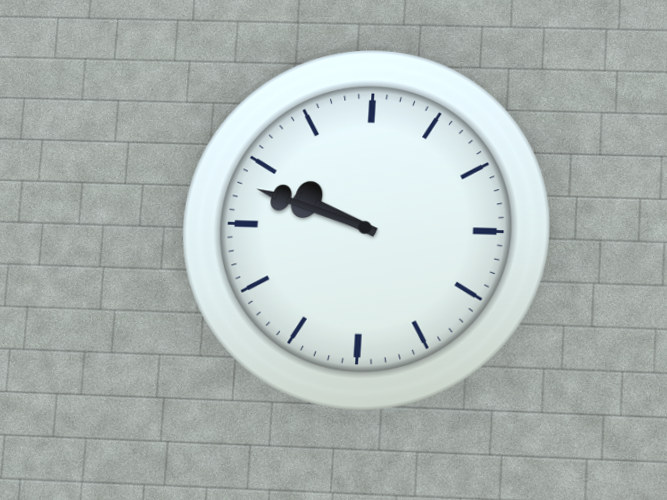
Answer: 9.48
